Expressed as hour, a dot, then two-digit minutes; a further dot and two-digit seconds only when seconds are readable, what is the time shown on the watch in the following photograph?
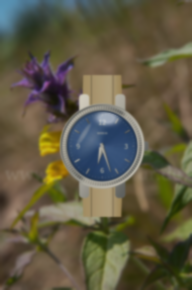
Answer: 6.27
